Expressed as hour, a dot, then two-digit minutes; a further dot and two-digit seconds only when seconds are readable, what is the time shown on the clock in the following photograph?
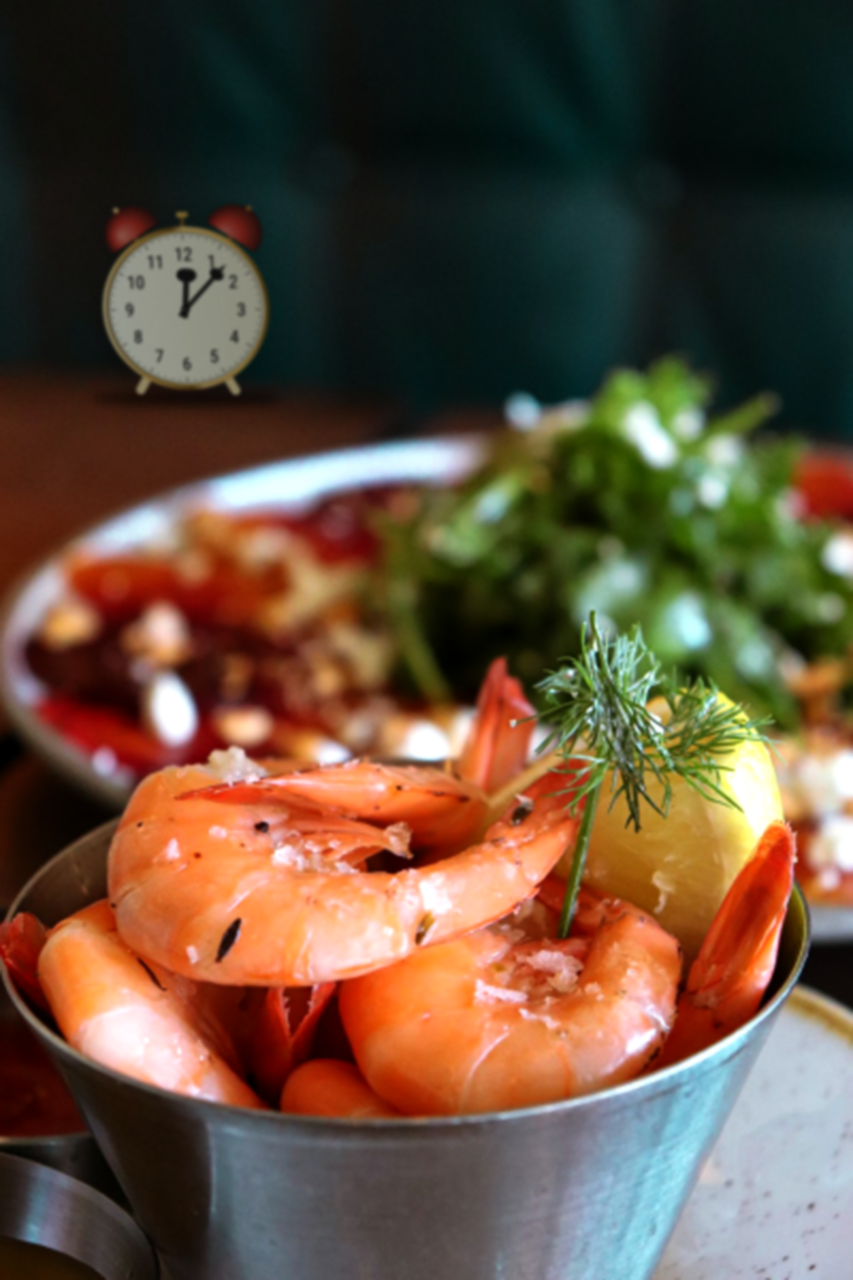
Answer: 12.07
